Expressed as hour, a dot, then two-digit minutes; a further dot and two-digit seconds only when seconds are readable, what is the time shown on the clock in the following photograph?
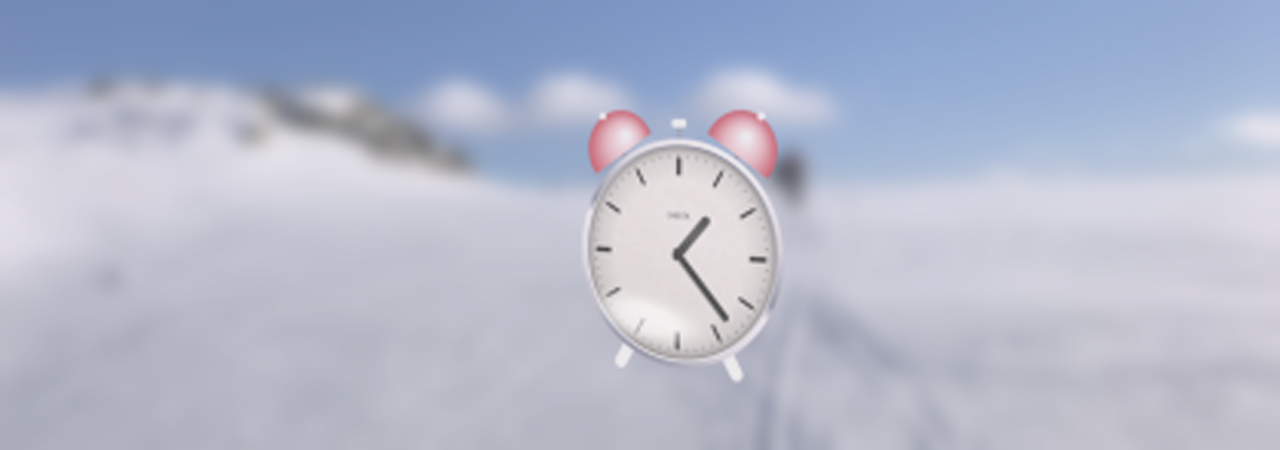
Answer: 1.23
